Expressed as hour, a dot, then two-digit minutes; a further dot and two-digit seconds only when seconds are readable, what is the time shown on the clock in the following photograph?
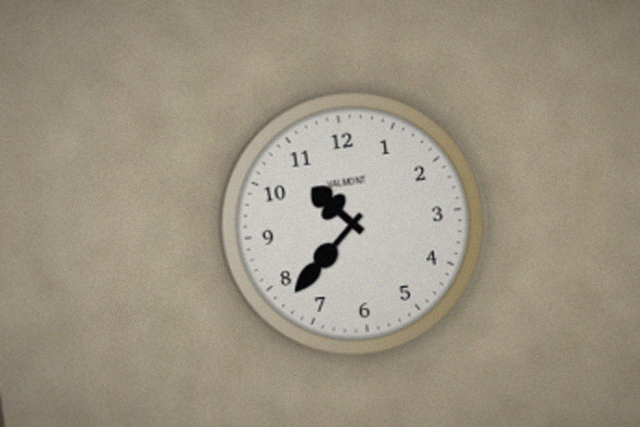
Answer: 10.38
